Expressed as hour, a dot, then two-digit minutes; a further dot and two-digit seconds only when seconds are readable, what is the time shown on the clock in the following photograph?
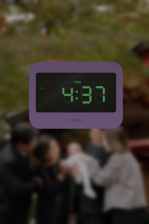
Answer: 4.37
